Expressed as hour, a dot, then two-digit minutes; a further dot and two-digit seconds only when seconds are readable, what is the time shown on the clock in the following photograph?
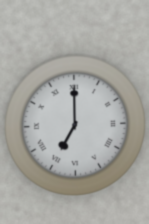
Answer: 7.00
